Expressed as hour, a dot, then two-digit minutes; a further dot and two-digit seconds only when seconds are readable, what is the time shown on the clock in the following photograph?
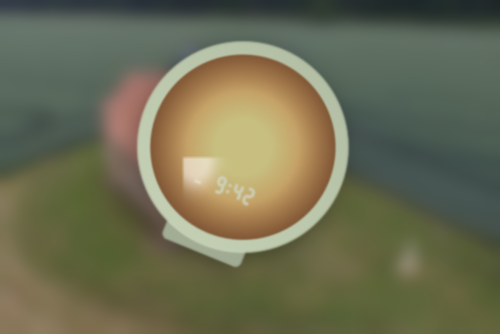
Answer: 9.42
